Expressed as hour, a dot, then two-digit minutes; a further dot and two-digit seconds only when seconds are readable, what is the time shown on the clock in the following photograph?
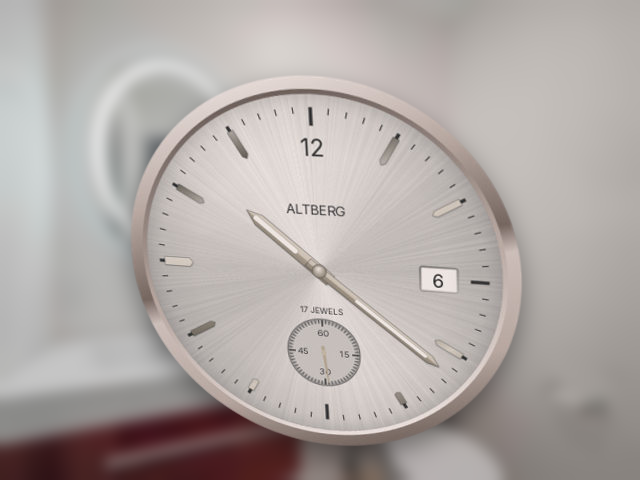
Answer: 10.21.29
